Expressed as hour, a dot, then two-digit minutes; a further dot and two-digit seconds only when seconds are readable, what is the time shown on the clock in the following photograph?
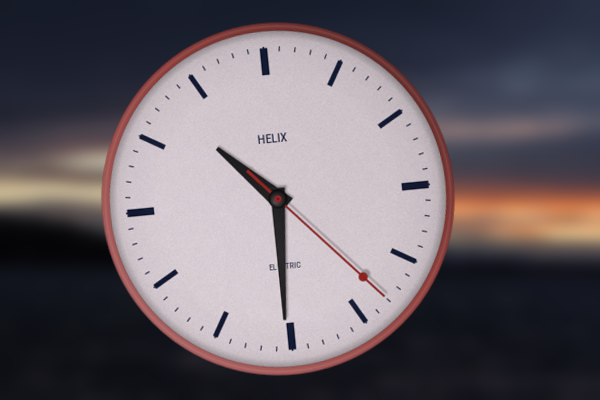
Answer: 10.30.23
